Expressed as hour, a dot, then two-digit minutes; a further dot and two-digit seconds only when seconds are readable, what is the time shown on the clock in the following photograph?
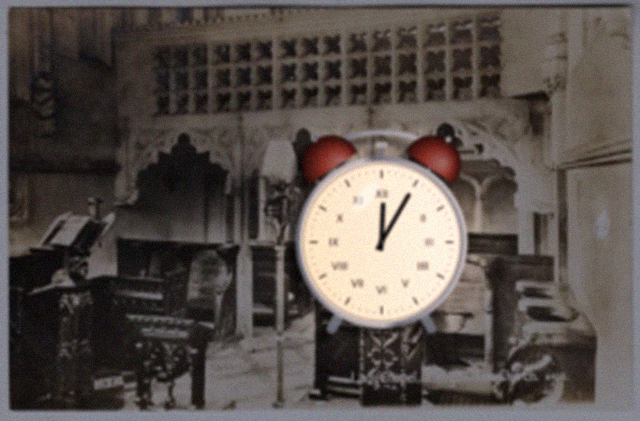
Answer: 12.05
